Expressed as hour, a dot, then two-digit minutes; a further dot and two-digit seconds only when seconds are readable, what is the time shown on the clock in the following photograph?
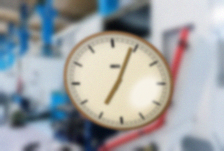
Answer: 7.04
